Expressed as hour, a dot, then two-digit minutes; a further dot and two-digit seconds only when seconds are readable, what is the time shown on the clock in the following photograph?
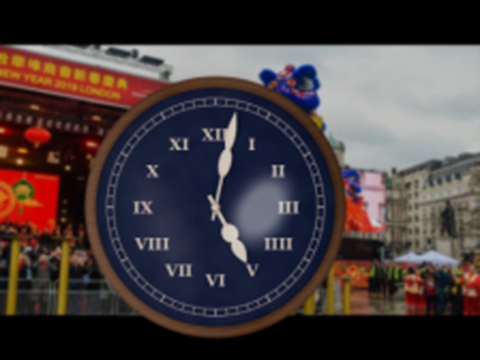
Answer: 5.02
